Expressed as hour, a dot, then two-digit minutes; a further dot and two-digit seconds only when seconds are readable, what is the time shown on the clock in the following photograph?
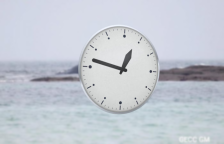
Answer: 12.47
